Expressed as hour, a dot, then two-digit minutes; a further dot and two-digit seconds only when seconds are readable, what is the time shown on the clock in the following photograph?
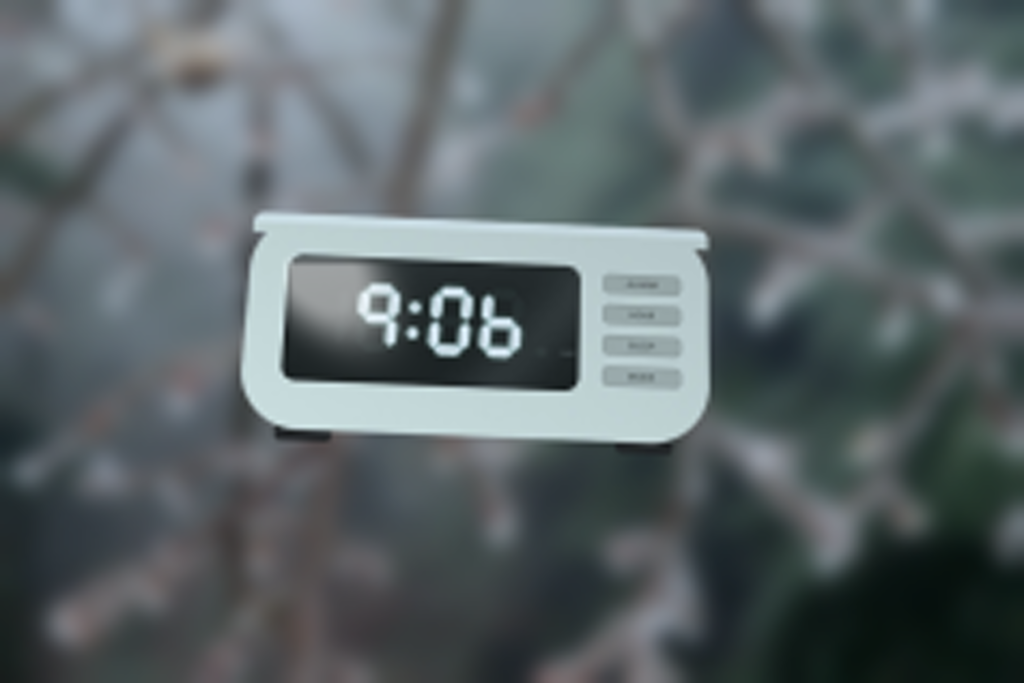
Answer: 9.06
